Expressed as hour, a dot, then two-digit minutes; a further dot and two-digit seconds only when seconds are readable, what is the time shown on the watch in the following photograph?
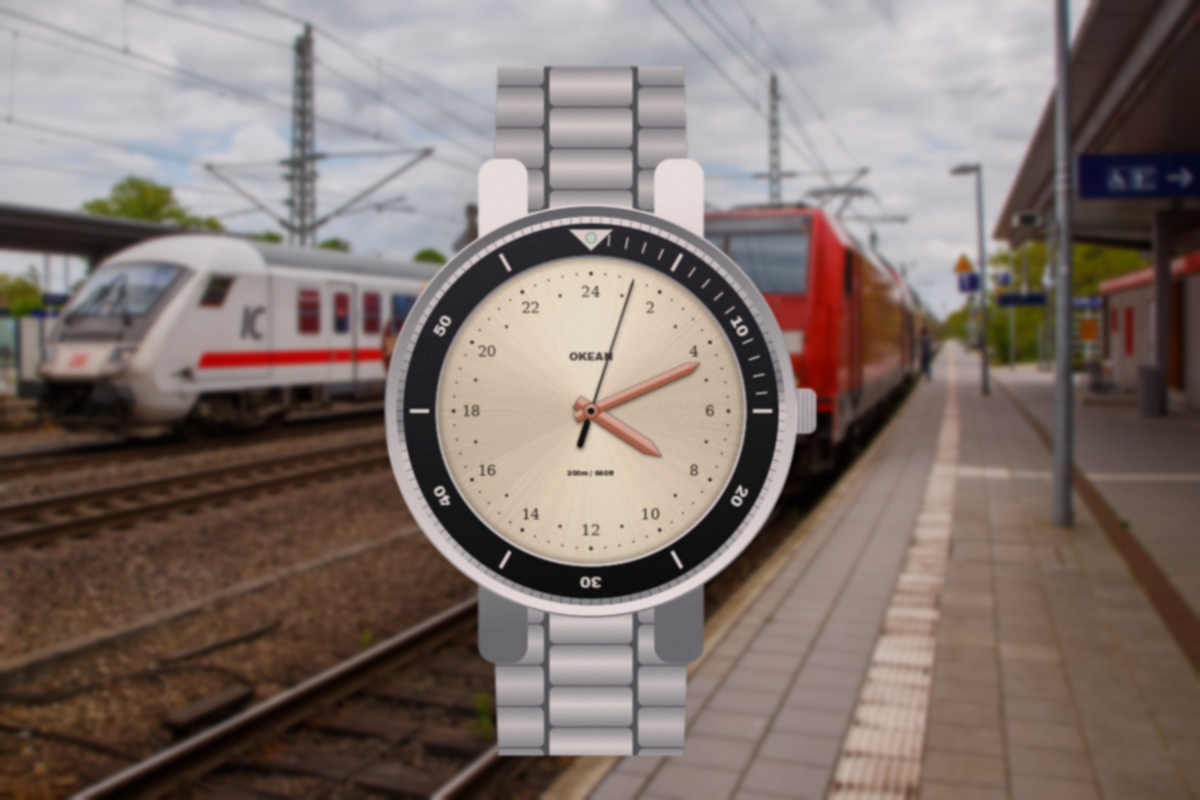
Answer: 8.11.03
